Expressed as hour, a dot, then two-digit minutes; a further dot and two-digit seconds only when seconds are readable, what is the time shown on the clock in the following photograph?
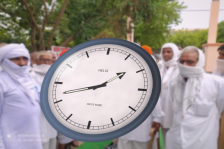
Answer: 1.42
